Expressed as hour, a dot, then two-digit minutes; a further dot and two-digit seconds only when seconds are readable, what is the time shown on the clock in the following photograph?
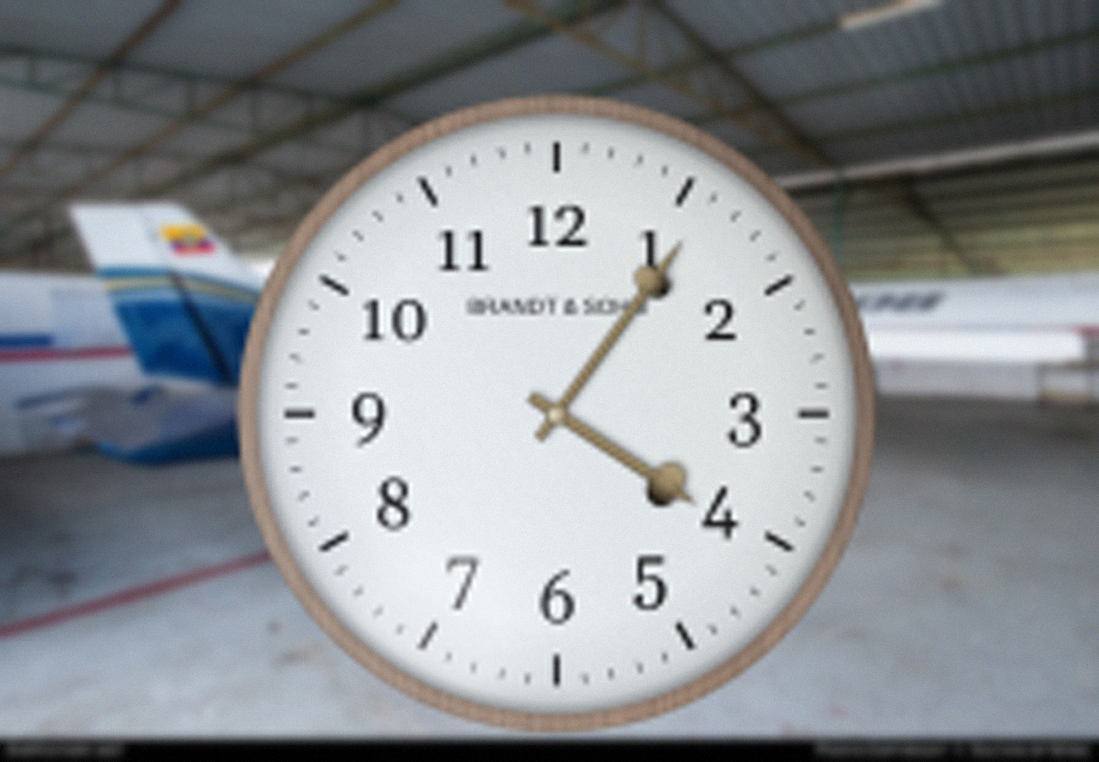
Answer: 4.06
